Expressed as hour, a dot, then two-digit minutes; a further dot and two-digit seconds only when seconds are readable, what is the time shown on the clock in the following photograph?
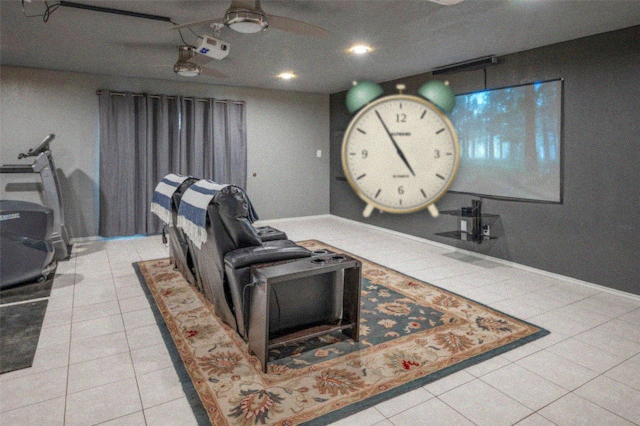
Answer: 4.55
